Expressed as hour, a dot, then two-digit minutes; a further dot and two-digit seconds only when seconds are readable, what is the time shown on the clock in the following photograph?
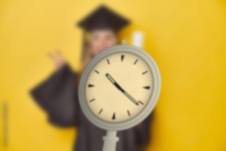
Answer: 10.21
